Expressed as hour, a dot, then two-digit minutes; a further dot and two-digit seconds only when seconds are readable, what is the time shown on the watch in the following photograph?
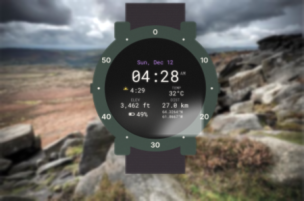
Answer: 4.28
